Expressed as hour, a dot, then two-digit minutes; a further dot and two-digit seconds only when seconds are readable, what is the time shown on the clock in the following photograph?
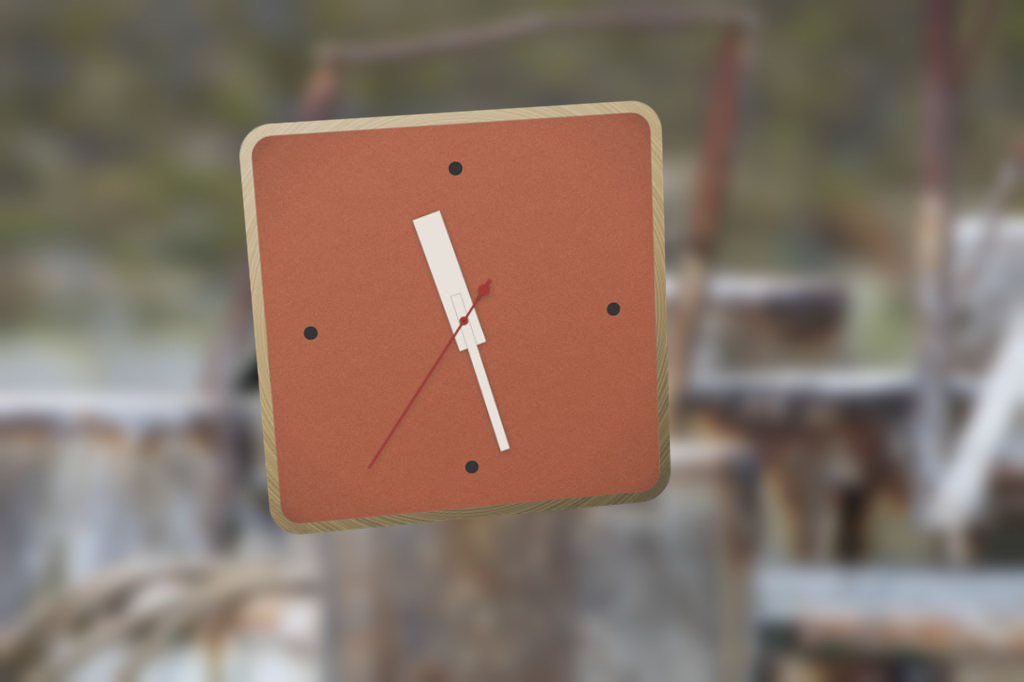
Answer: 11.27.36
